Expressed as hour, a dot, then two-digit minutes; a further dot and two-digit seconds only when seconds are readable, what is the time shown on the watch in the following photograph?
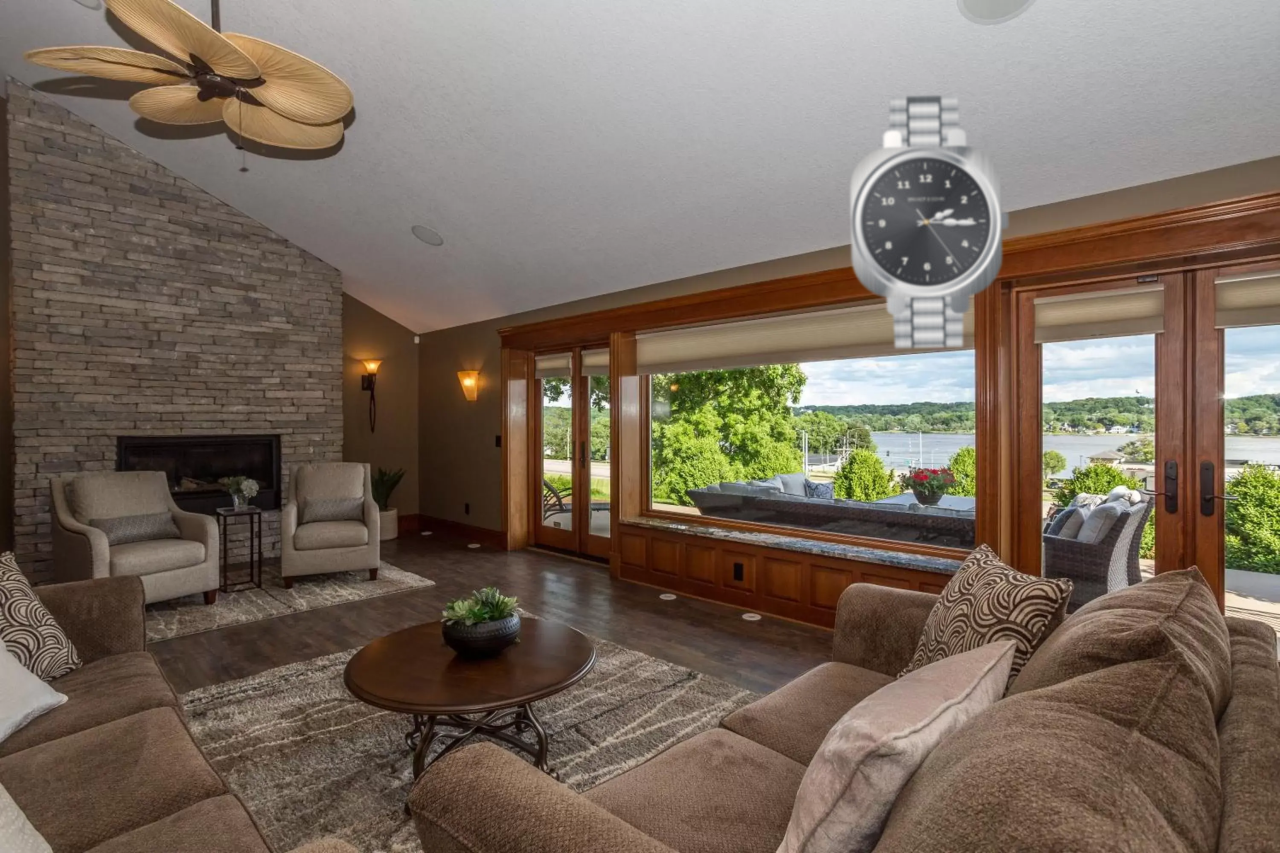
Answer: 2.15.24
